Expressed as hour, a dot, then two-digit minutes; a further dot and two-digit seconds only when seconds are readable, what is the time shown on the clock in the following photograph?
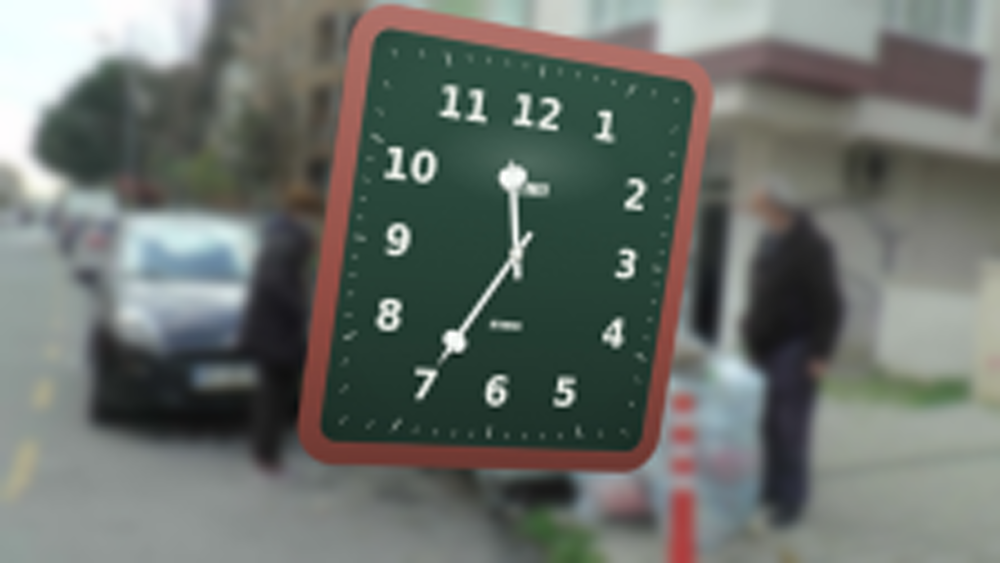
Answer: 11.35
